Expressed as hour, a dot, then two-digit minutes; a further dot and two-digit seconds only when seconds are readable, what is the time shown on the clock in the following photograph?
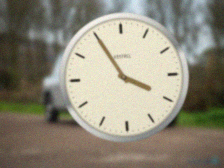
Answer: 3.55
